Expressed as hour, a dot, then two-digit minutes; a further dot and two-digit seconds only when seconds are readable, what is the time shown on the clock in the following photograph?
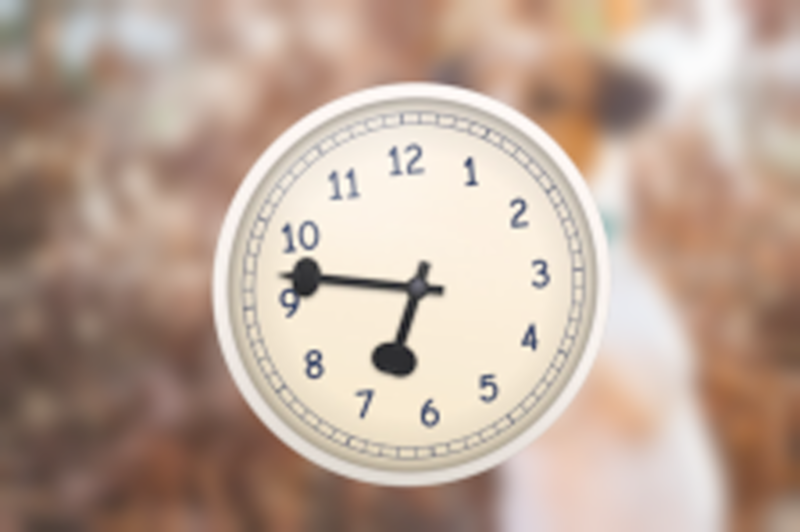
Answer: 6.47
